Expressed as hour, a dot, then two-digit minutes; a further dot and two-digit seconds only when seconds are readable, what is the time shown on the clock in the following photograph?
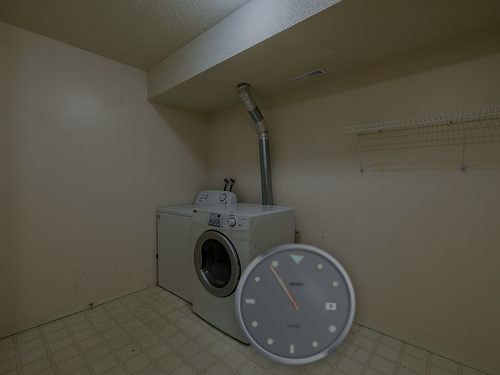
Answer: 10.54
